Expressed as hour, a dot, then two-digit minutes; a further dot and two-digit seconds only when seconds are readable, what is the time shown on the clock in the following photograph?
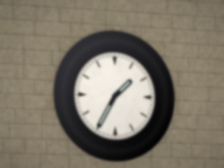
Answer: 1.35
